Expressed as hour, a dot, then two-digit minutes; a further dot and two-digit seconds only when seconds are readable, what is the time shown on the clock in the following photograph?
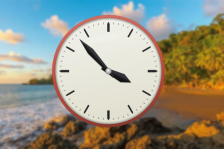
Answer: 3.53
